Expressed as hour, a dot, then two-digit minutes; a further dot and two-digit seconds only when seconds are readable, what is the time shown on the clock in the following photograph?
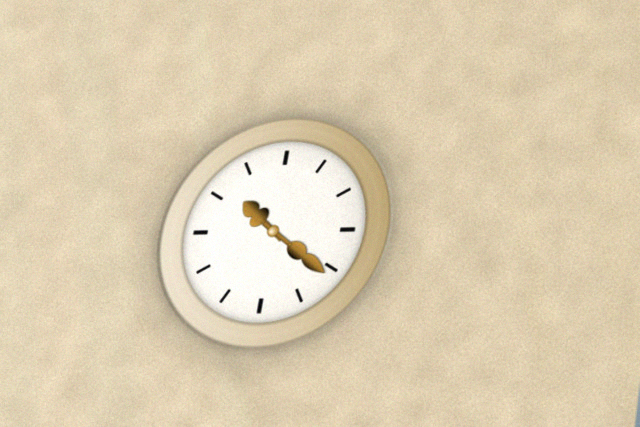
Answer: 10.21
